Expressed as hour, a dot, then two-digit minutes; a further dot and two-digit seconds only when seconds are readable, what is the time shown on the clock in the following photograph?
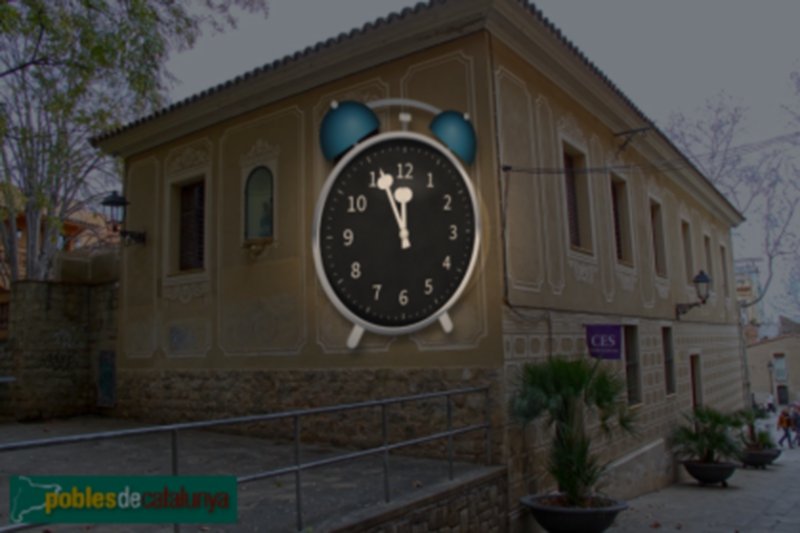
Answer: 11.56
